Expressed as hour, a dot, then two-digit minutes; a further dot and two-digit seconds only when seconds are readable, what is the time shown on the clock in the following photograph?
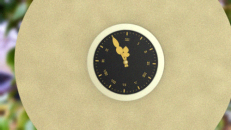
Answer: 11.55
